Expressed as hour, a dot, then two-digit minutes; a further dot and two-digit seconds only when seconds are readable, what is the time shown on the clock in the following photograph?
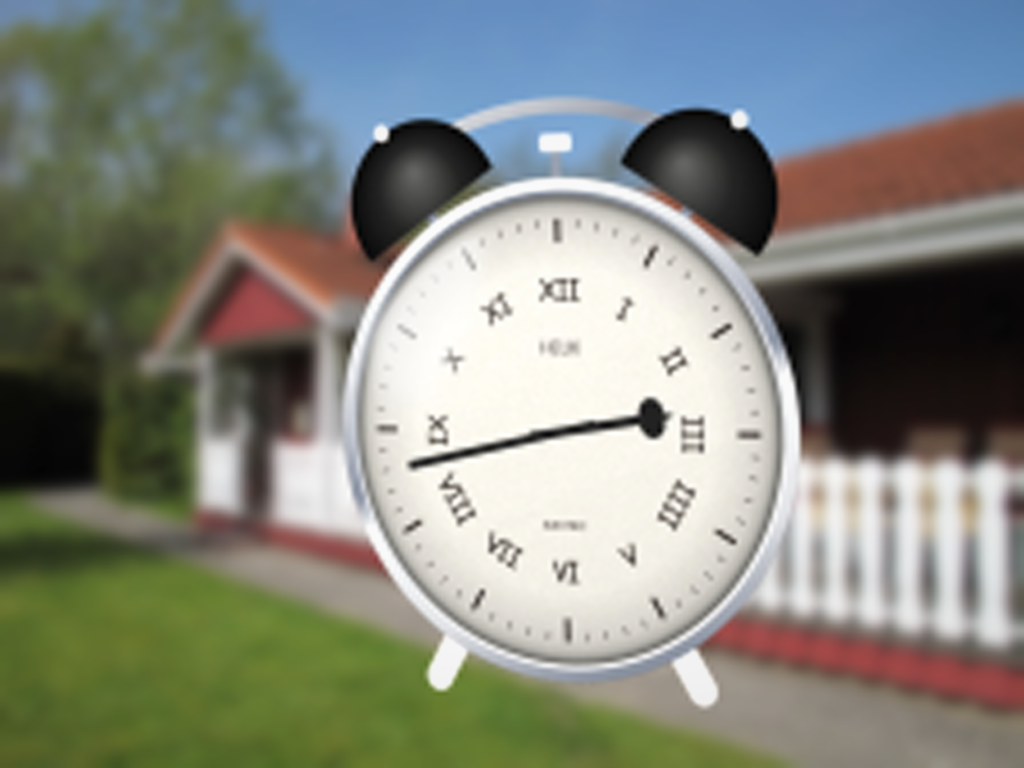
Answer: 2.43
